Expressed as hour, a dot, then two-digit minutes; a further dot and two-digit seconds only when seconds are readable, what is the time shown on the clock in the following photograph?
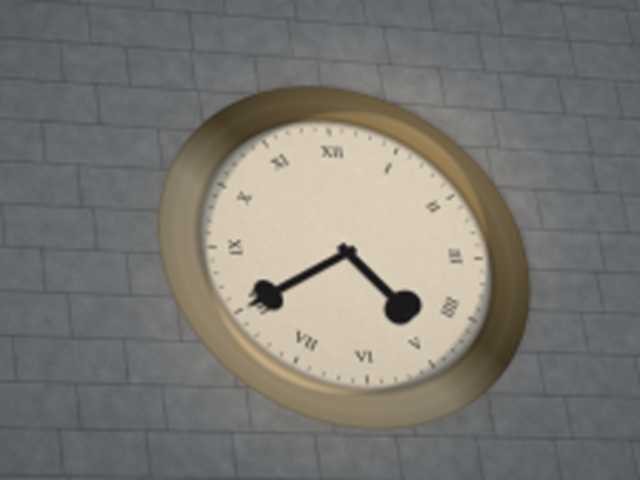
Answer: 4.40
